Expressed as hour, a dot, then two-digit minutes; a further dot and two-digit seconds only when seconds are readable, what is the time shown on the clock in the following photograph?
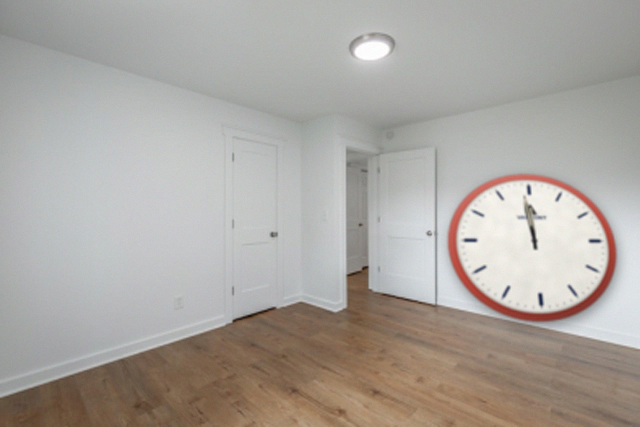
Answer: 11.59
